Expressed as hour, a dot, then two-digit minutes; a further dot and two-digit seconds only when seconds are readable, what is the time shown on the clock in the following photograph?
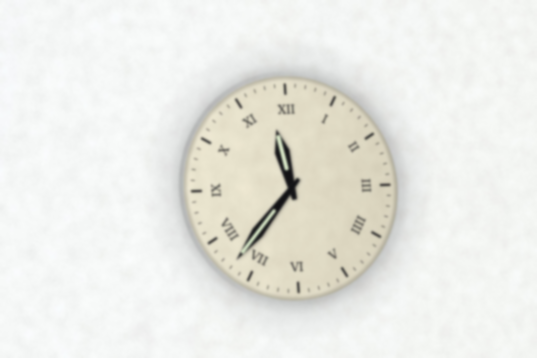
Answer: 11.37
